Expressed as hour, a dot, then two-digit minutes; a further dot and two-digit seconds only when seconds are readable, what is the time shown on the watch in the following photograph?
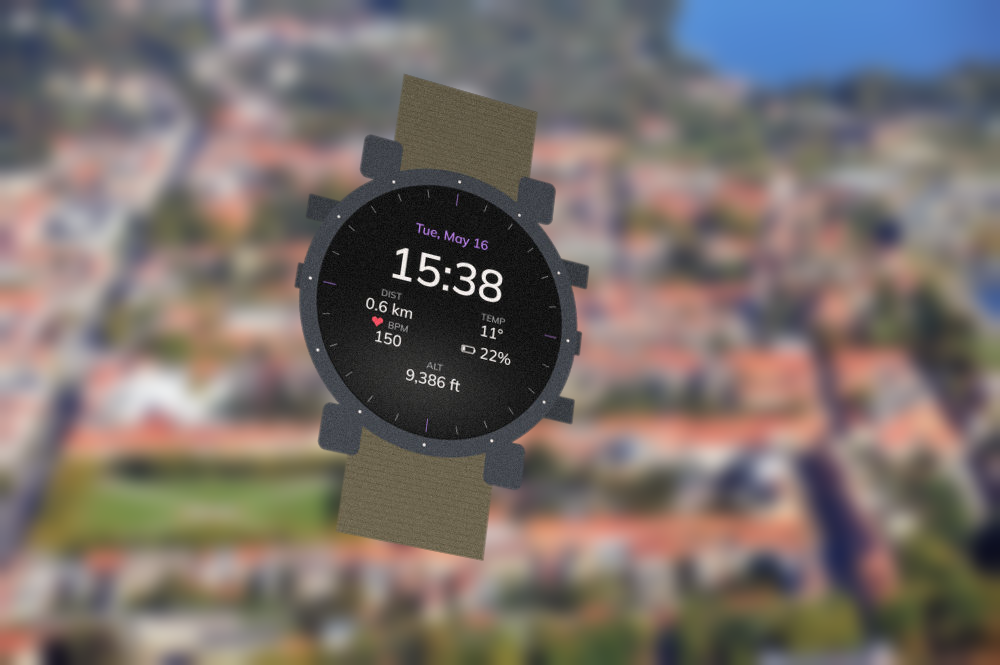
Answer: 15.38
